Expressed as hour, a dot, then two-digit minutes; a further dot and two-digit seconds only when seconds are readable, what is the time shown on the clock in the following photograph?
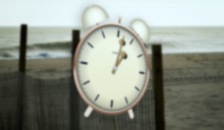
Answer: 1.02
